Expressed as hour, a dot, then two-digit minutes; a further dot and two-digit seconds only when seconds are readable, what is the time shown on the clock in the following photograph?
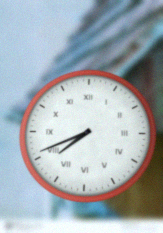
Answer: 7.41
